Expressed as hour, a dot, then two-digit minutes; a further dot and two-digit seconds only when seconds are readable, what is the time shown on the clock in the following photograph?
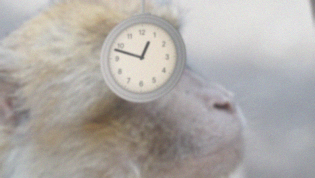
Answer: 12.48
